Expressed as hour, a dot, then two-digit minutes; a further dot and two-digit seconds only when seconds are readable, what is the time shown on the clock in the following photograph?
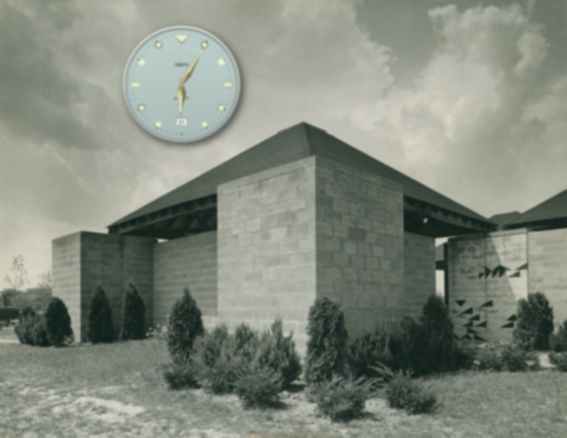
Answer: 6.05
